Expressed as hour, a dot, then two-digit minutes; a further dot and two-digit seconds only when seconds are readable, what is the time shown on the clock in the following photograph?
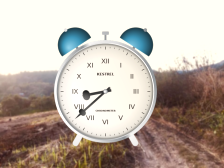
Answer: 8.38
